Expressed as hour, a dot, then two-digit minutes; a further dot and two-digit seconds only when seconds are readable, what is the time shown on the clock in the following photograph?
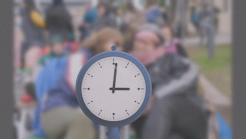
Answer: 3.01
